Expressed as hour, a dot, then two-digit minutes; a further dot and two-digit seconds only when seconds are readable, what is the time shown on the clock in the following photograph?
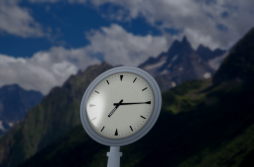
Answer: 7.15
